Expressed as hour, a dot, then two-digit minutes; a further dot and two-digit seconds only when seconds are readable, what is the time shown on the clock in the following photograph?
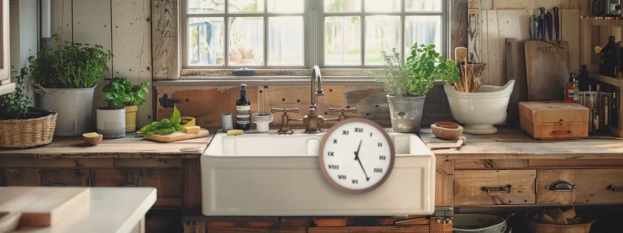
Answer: 12.25
